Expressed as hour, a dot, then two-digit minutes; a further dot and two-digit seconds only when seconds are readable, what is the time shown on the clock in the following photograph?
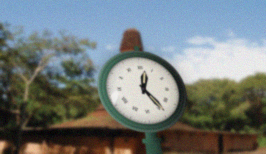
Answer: 12.24
